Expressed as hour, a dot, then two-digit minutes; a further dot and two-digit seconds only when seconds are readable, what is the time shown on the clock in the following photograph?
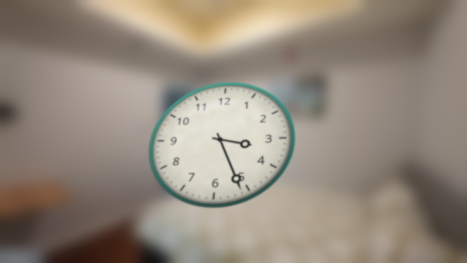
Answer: 3.26
